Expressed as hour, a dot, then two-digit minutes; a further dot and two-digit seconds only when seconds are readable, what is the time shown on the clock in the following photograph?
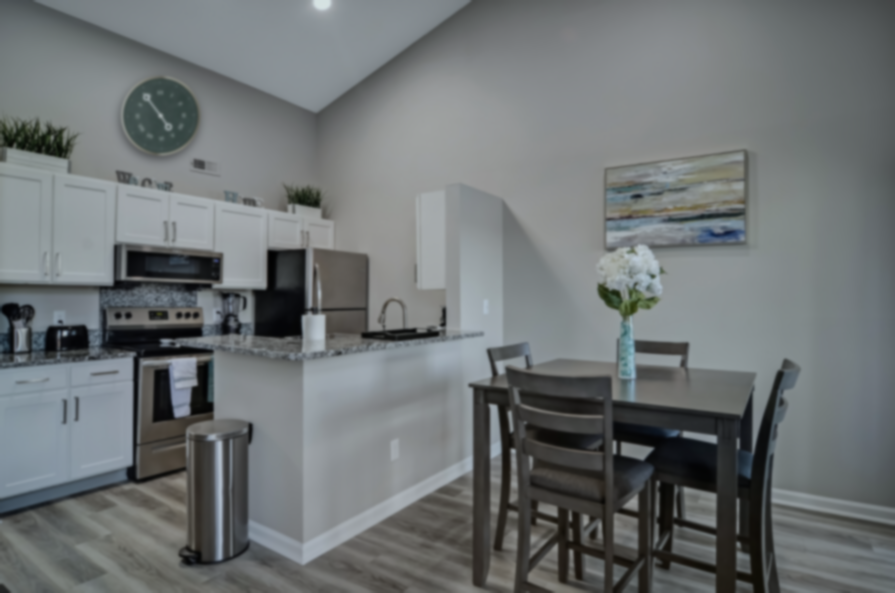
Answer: 4.54
